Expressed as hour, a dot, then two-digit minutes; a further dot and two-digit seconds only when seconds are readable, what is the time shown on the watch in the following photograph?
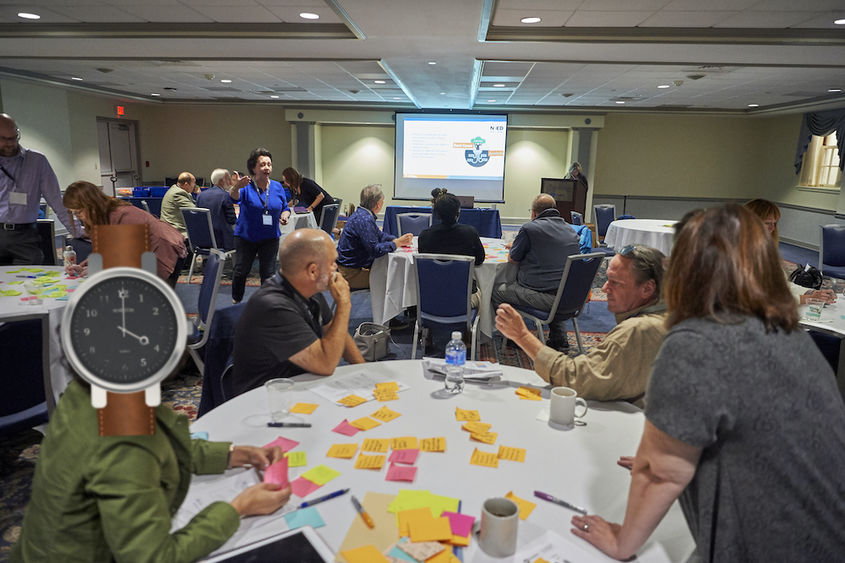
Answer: 4.00
